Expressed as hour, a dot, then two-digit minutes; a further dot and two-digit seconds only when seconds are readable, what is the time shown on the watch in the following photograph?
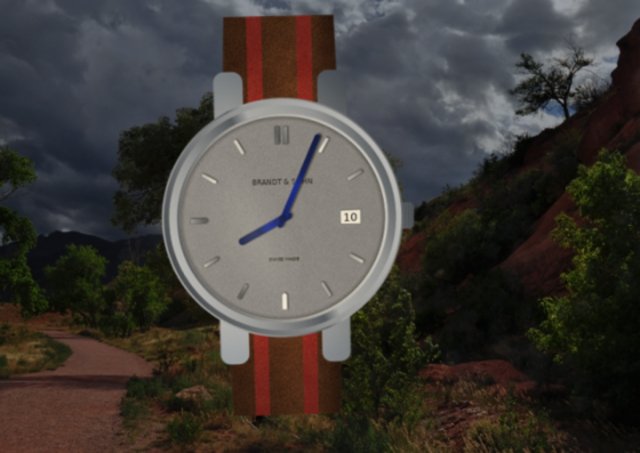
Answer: 8.04
